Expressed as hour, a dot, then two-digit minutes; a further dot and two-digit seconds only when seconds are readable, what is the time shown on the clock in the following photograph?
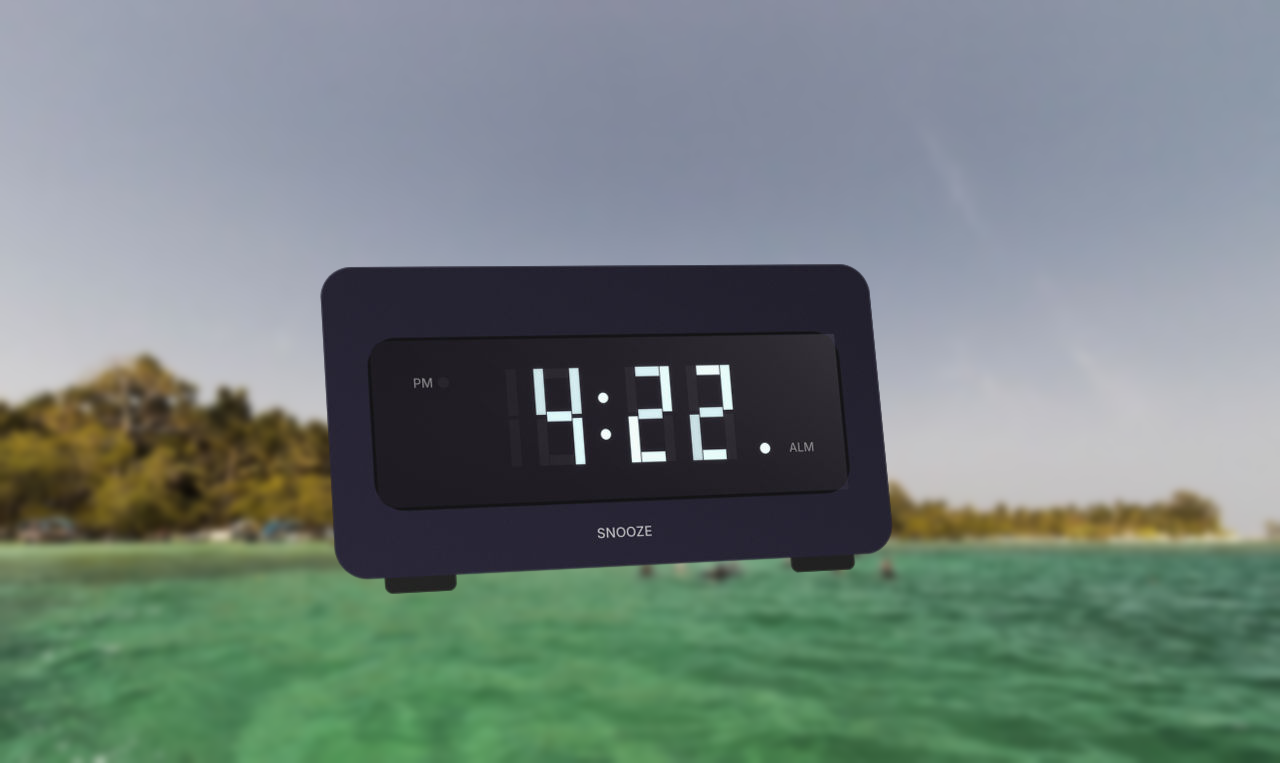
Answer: 4.22
